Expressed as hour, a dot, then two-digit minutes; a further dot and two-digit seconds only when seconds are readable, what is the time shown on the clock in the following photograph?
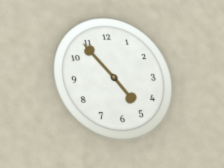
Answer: 4.54
